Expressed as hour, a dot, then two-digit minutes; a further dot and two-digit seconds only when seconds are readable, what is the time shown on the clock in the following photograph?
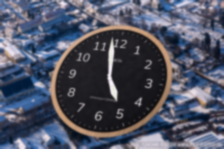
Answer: 4.58
